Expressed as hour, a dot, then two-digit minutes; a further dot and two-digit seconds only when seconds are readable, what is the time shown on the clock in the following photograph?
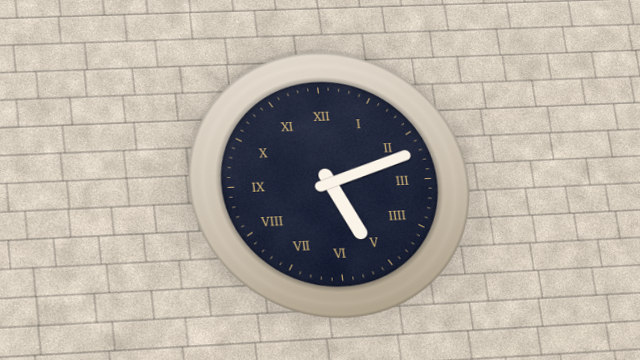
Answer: 5.12
